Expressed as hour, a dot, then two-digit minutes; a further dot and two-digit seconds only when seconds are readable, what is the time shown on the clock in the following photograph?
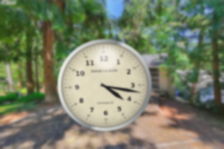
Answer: 4.17
